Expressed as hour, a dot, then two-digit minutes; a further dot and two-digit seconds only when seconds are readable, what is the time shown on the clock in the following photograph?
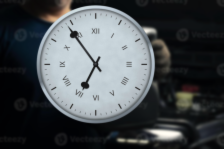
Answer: 6.54
